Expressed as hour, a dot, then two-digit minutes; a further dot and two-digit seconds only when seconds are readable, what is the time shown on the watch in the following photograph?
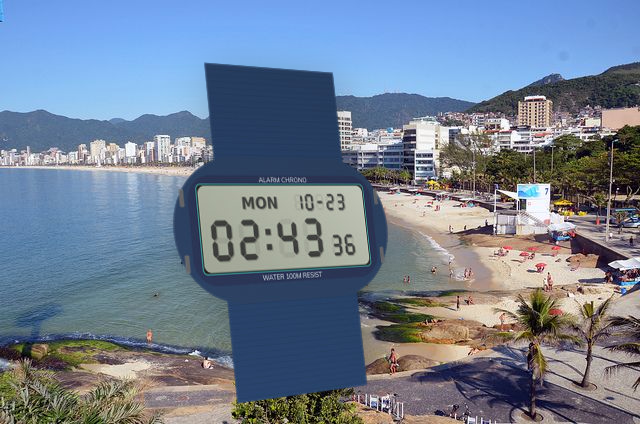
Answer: 2.43.36
